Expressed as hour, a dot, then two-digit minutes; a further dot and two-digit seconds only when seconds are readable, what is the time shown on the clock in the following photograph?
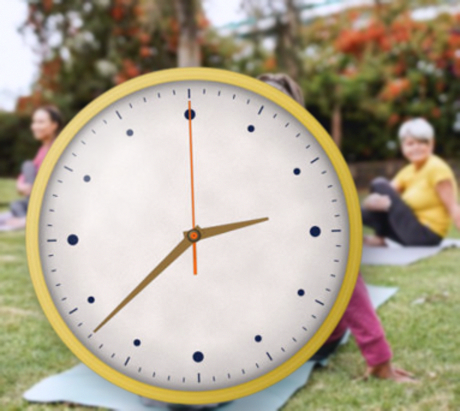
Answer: 2.38.00
